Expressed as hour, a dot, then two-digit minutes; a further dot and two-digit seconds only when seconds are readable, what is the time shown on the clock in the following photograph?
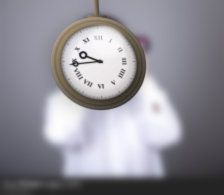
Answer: 9.44
